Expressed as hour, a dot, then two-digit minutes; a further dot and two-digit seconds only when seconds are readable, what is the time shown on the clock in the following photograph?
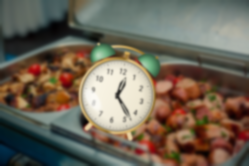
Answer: 12.23
